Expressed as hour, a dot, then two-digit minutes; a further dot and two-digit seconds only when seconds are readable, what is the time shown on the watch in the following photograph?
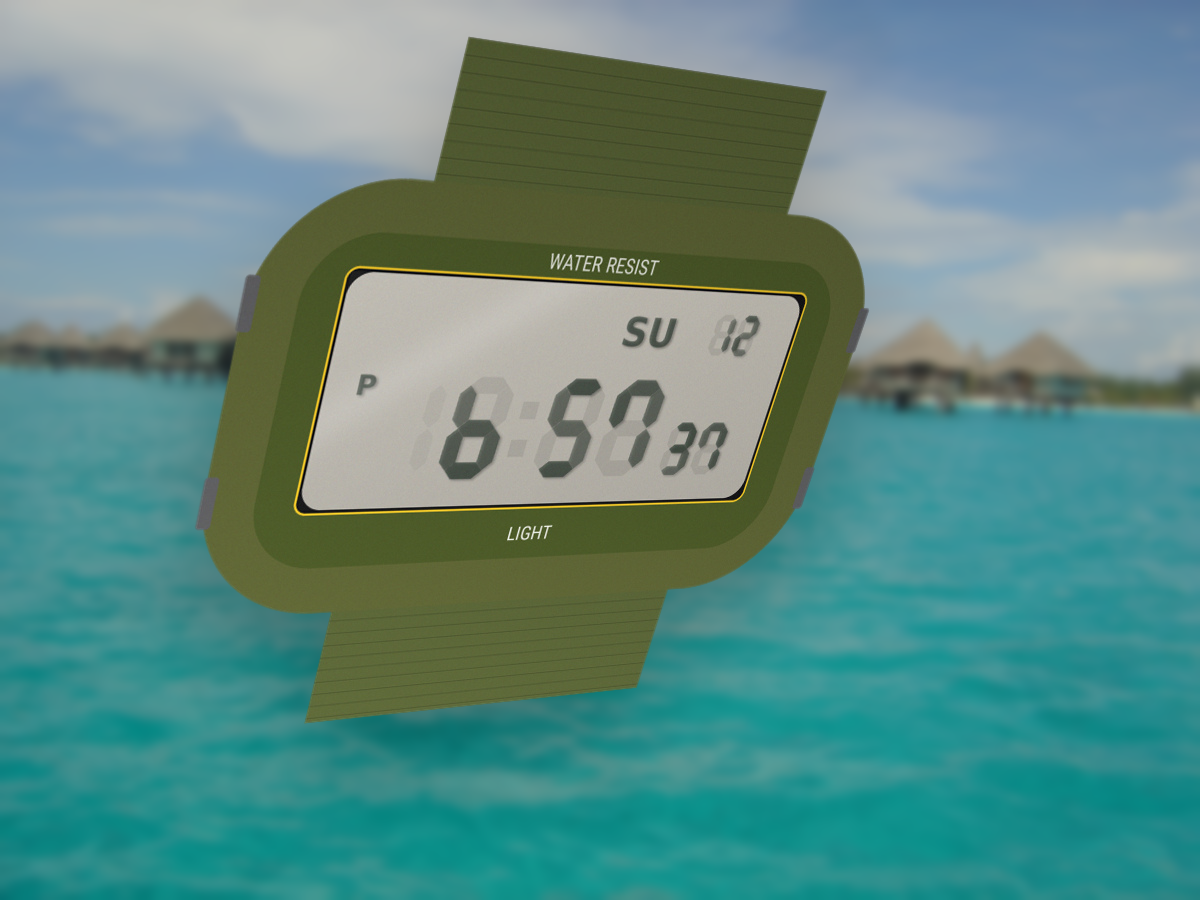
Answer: 6.57.37
